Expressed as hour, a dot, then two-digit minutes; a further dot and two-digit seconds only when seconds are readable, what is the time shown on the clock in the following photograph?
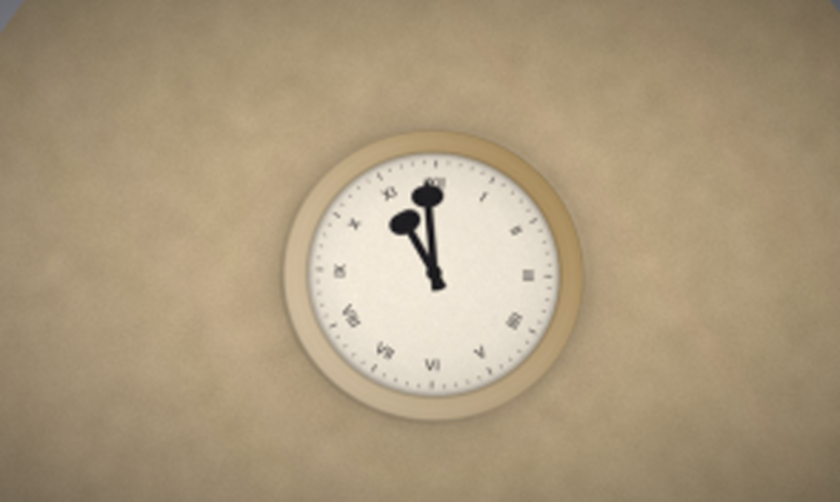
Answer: 10.59
